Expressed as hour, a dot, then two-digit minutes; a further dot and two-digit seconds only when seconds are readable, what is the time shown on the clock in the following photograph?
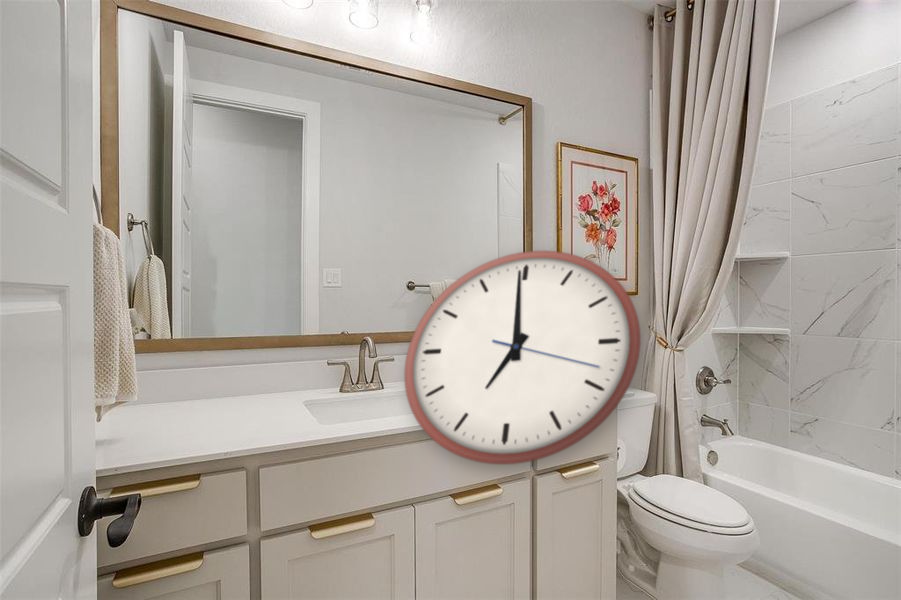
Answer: 6.59.18
